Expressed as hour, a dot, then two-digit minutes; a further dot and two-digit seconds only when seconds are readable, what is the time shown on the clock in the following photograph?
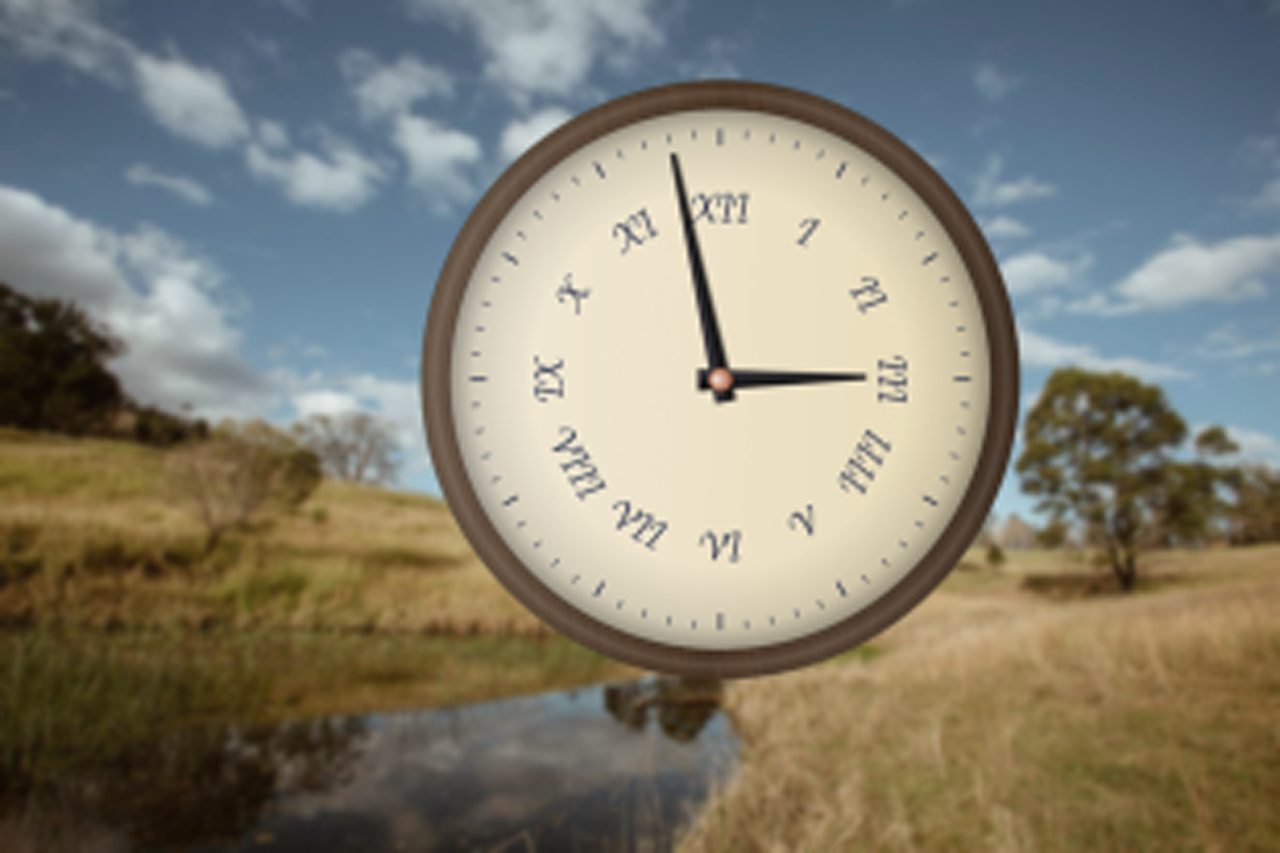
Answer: 2.58
